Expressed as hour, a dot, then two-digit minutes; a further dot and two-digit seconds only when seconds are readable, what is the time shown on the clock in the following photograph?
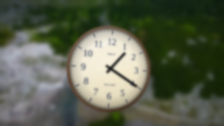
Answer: 1.20
